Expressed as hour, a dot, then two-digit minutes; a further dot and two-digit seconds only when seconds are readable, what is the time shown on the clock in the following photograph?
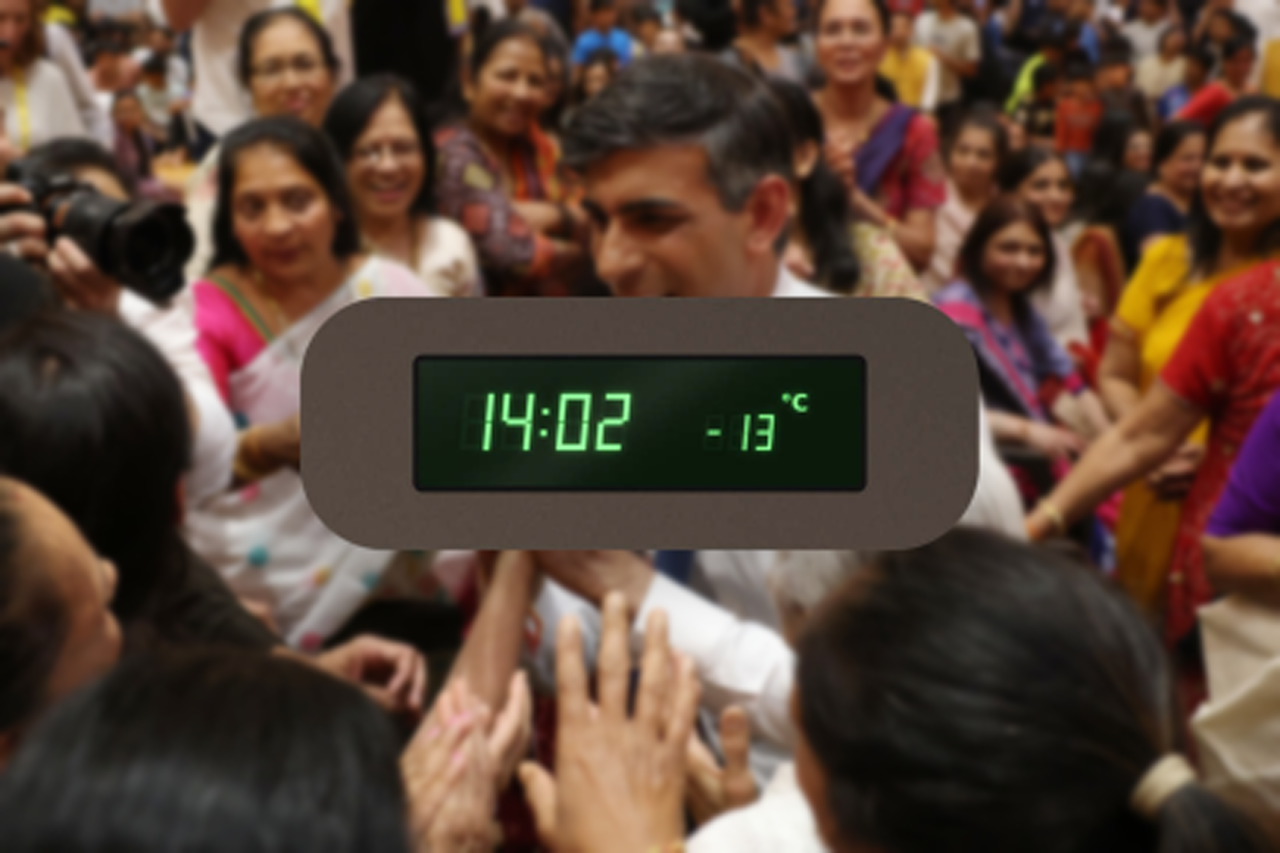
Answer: 14.02
